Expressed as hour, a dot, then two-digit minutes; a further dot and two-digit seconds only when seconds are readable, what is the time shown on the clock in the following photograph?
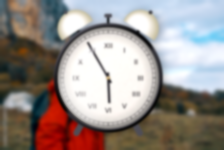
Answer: 5.55
